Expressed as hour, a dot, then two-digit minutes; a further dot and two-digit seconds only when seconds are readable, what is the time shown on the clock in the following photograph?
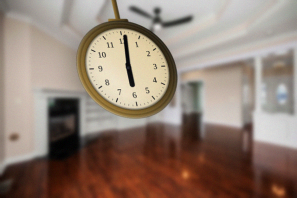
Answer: 6.01
